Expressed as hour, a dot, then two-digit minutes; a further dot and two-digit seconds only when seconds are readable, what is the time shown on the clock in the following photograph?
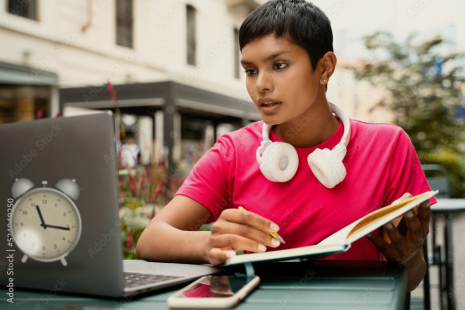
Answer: 11.16
